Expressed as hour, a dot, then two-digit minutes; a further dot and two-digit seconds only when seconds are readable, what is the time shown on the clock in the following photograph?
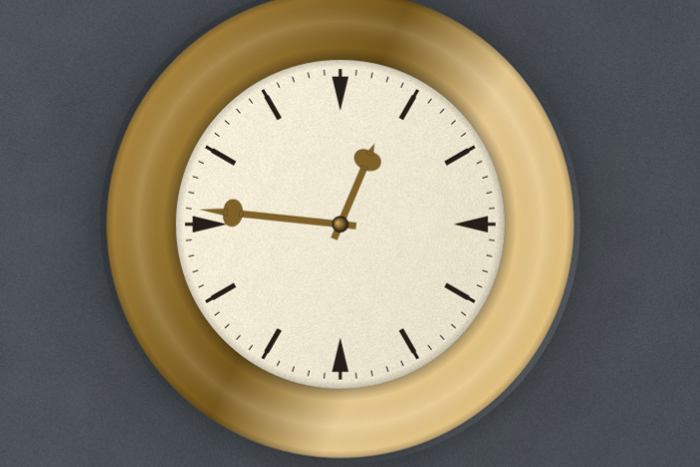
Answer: 12.46
